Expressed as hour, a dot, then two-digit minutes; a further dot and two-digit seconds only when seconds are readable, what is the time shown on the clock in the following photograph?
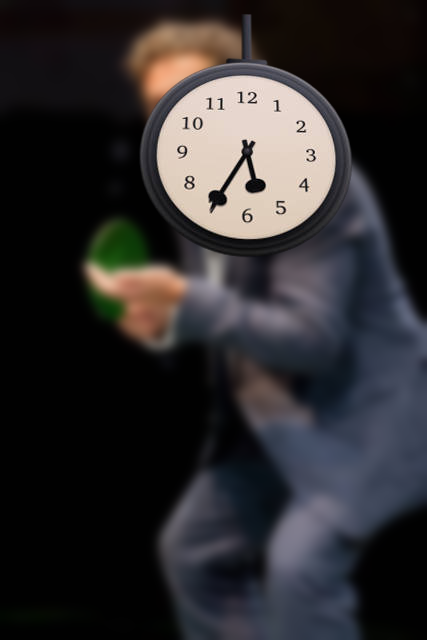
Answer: 5.35
